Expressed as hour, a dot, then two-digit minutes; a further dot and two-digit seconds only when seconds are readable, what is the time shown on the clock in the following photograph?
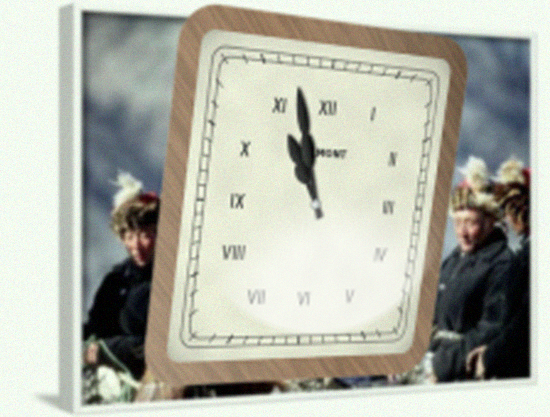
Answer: 10.57
